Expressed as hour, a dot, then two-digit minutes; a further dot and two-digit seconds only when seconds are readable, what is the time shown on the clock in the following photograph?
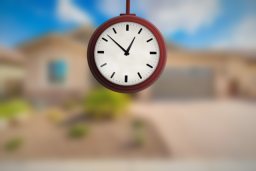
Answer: 12.52
